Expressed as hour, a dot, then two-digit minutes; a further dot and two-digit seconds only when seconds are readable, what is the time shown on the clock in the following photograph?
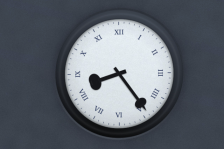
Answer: 8.24
